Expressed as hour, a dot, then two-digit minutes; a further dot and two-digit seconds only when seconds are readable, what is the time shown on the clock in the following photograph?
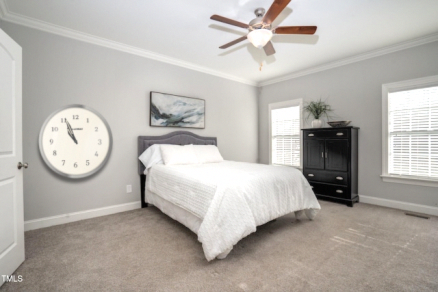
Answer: 10.56
